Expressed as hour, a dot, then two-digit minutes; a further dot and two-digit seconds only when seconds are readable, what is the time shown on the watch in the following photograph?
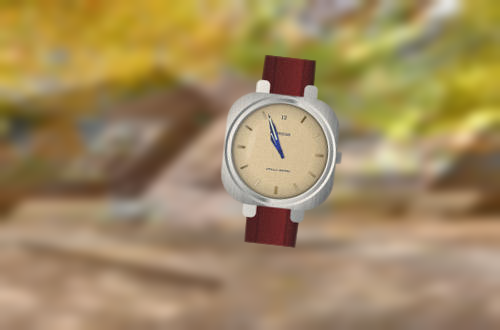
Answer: 10.56
